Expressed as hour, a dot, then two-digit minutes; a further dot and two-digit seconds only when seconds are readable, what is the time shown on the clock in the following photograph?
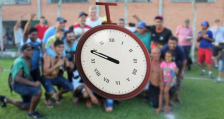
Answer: 9.49
